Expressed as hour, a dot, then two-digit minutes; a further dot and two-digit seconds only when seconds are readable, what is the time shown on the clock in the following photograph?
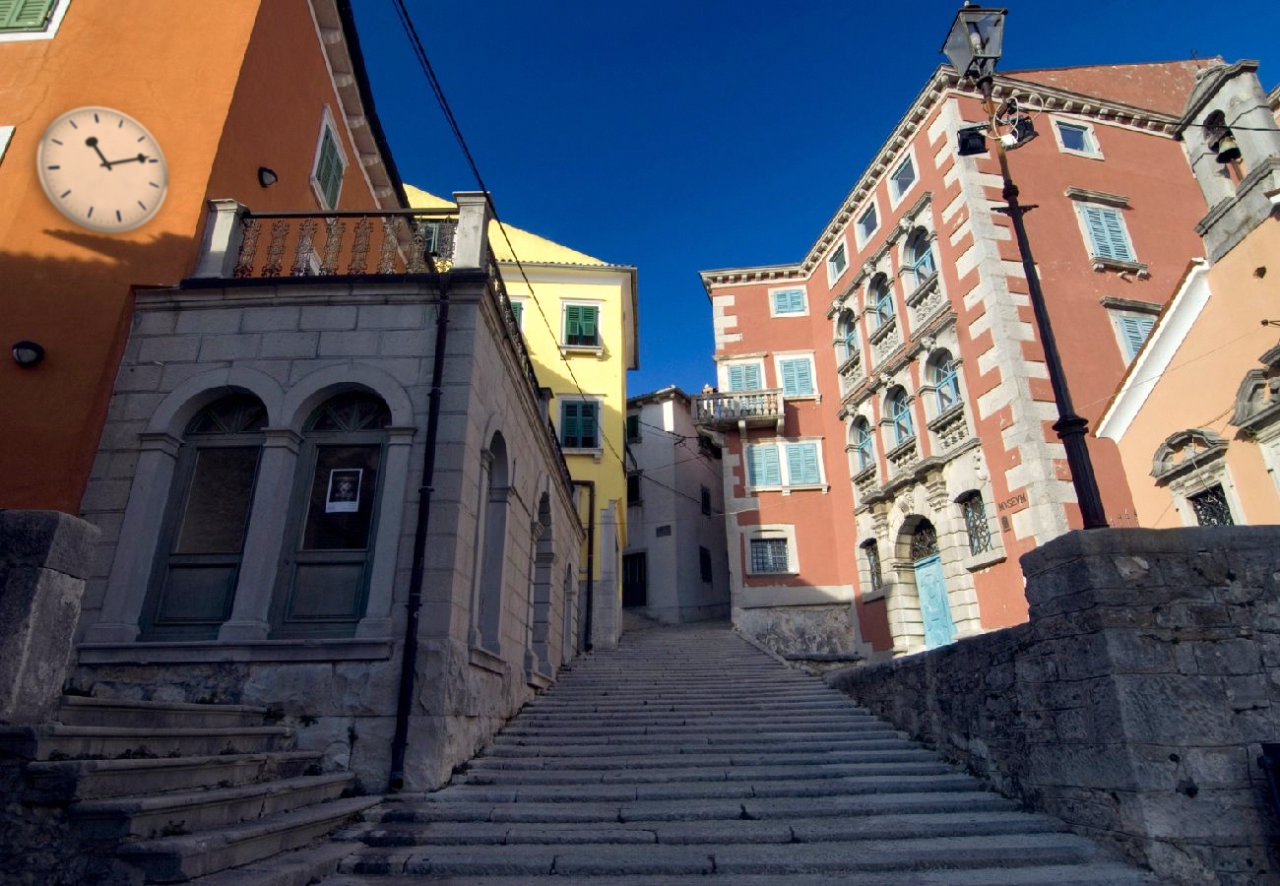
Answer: 11.14
